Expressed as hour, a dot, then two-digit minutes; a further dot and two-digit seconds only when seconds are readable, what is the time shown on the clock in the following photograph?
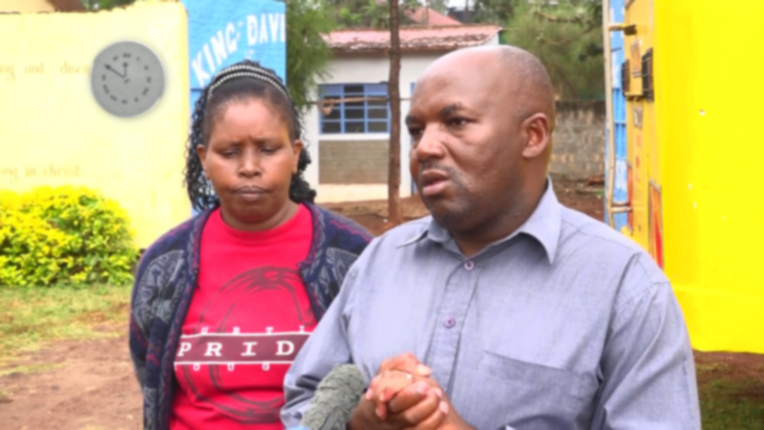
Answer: 11.50
